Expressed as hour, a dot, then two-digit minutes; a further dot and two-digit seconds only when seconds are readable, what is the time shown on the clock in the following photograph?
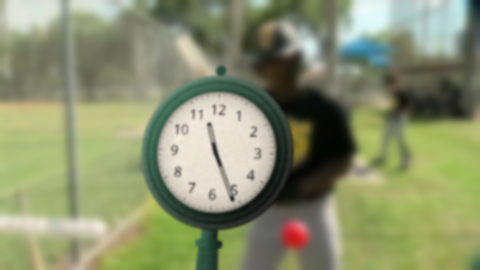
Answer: 11.26
